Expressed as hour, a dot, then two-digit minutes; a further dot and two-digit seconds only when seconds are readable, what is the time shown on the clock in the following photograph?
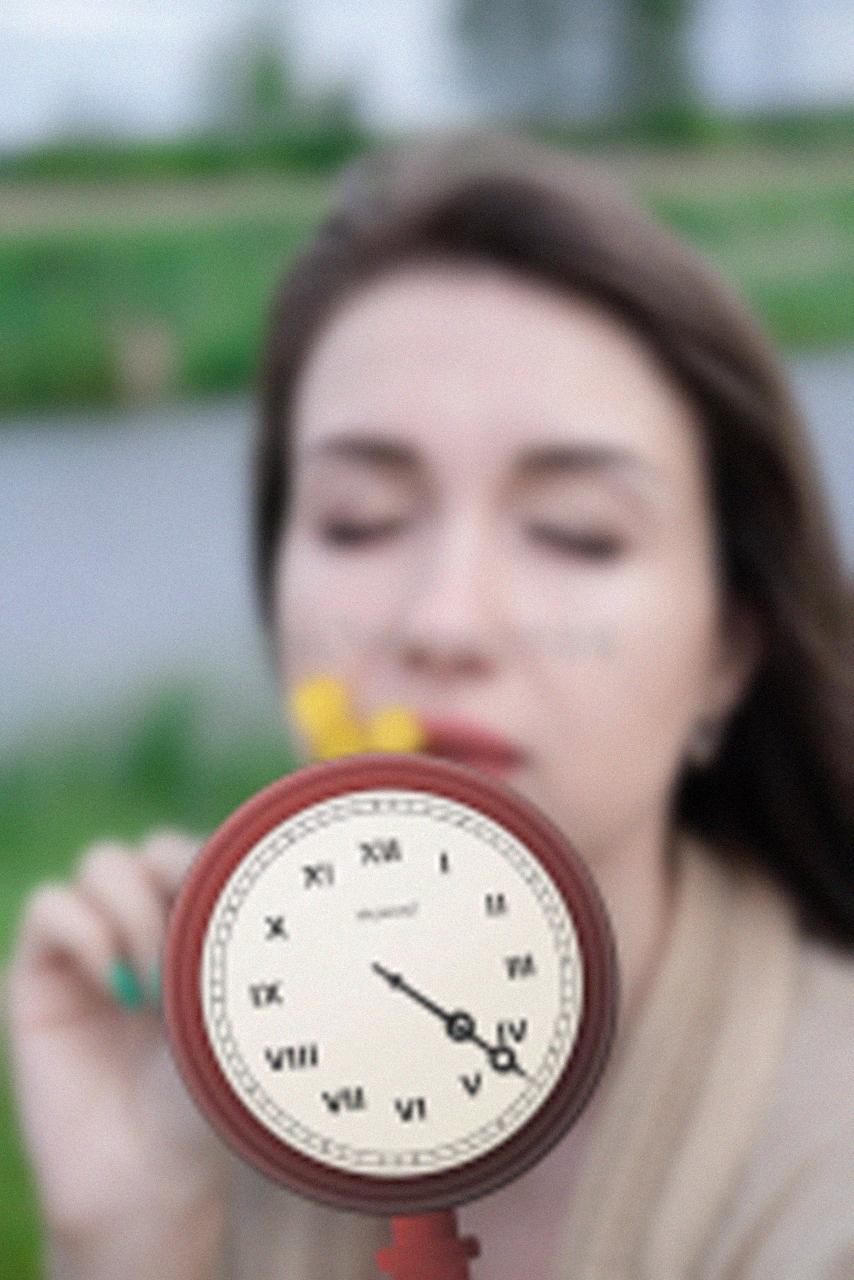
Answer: 4.22
